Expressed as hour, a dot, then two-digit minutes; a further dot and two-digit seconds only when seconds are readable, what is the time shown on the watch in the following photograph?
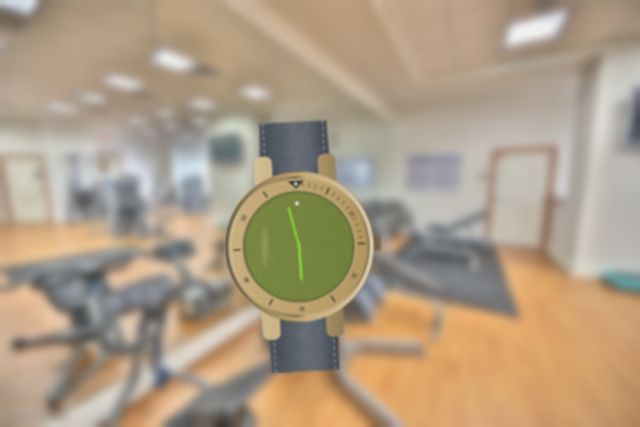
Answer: 5.58
